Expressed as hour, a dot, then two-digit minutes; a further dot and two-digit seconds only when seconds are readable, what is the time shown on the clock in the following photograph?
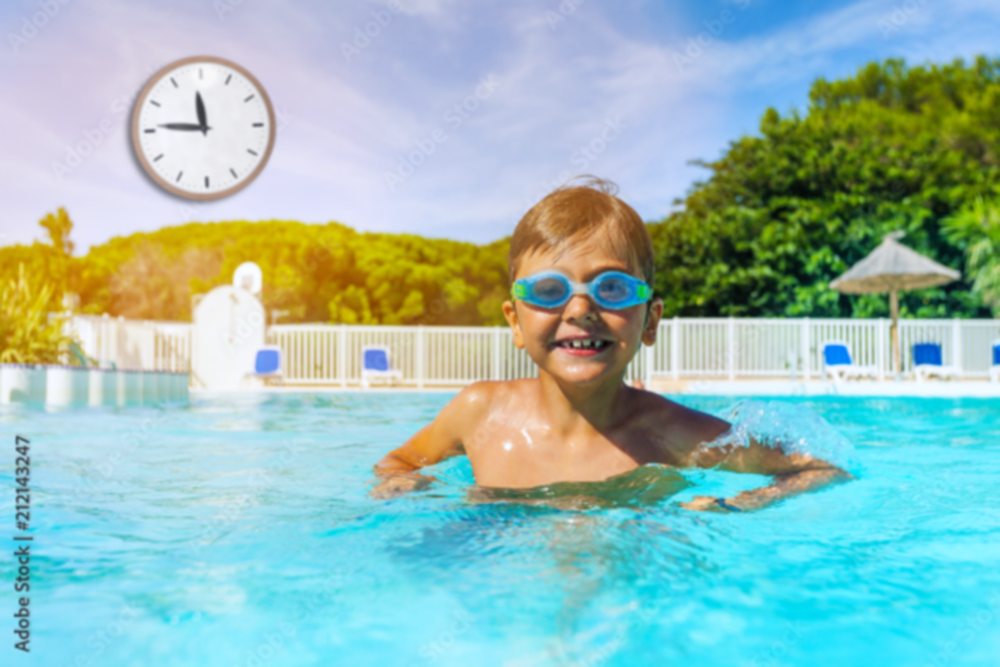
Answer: 11.46
